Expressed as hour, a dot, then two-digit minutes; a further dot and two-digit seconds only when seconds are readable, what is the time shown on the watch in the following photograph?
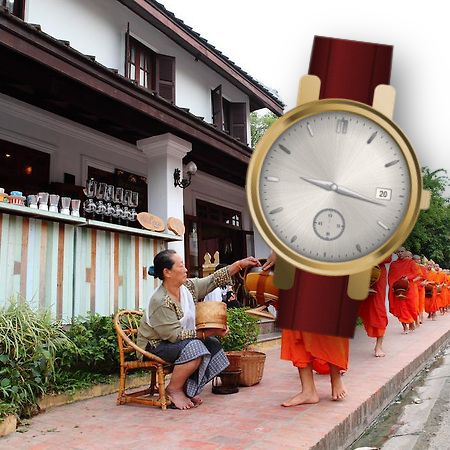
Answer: 9.17
